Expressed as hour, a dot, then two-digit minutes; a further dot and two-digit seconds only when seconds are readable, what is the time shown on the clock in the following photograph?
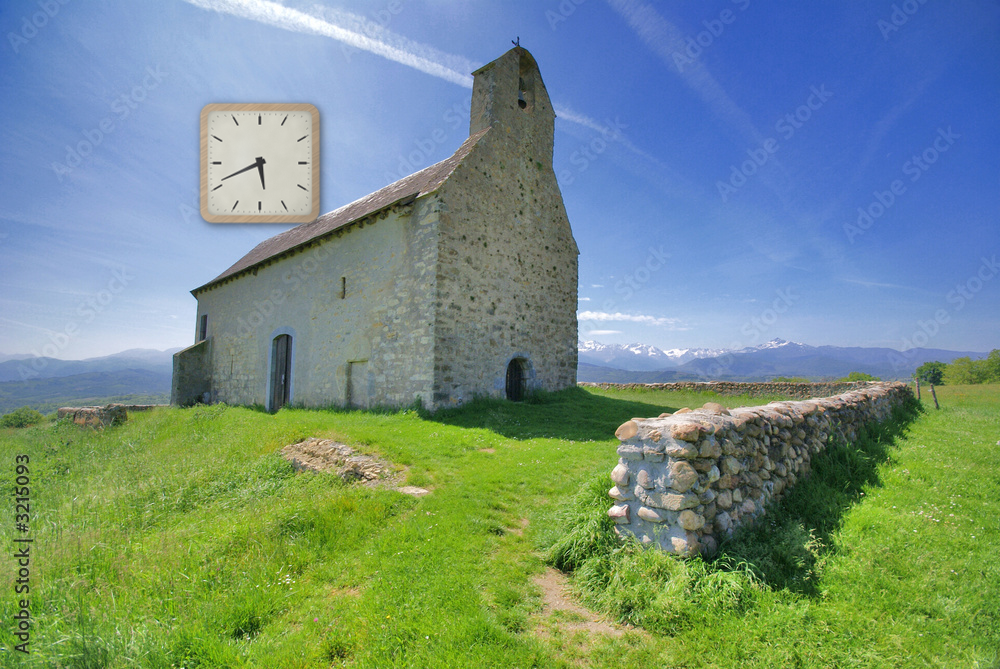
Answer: 5.41
